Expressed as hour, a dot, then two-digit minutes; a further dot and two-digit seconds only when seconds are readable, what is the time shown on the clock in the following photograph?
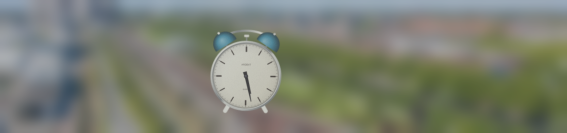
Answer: 5.28
